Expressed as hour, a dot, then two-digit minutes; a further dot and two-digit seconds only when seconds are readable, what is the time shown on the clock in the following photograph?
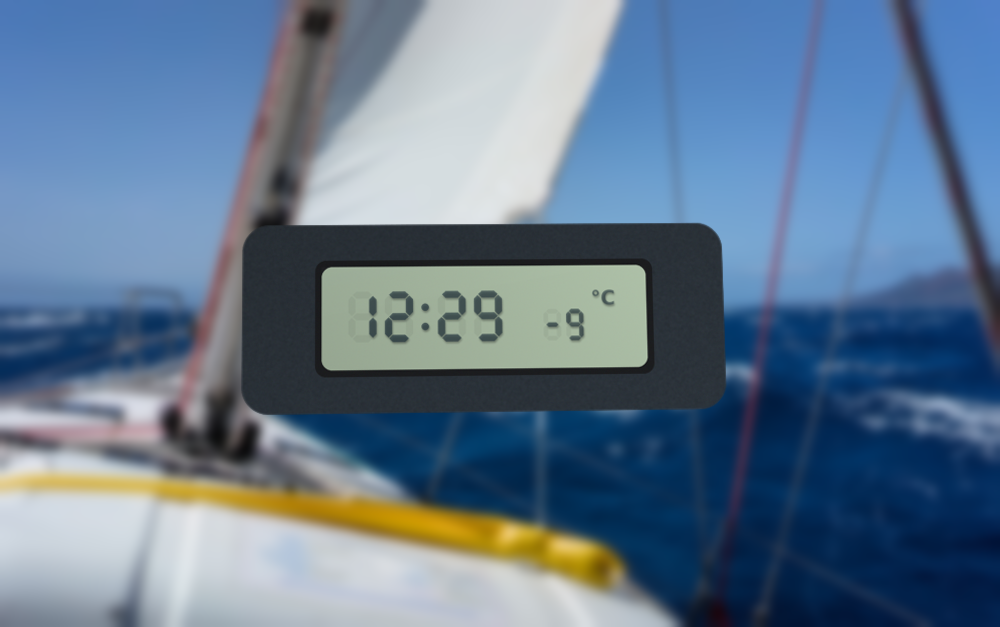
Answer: 12.29
